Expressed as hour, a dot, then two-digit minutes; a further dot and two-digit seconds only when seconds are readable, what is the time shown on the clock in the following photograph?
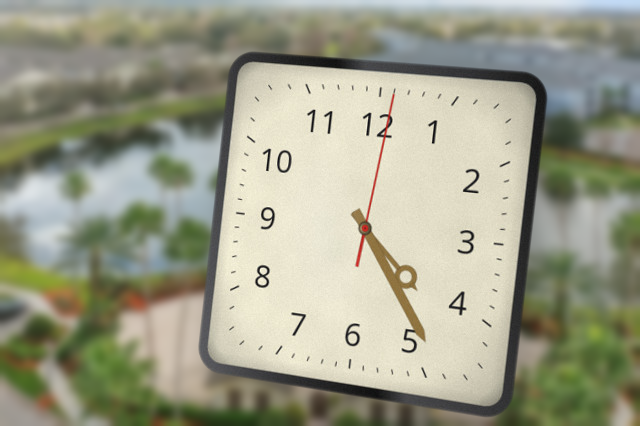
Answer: 4.24.01
